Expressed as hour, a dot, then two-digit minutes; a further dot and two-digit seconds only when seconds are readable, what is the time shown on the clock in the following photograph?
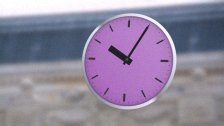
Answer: 10.05
